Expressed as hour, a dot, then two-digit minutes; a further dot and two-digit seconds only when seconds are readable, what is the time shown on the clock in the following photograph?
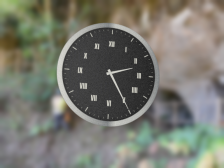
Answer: 2.25
